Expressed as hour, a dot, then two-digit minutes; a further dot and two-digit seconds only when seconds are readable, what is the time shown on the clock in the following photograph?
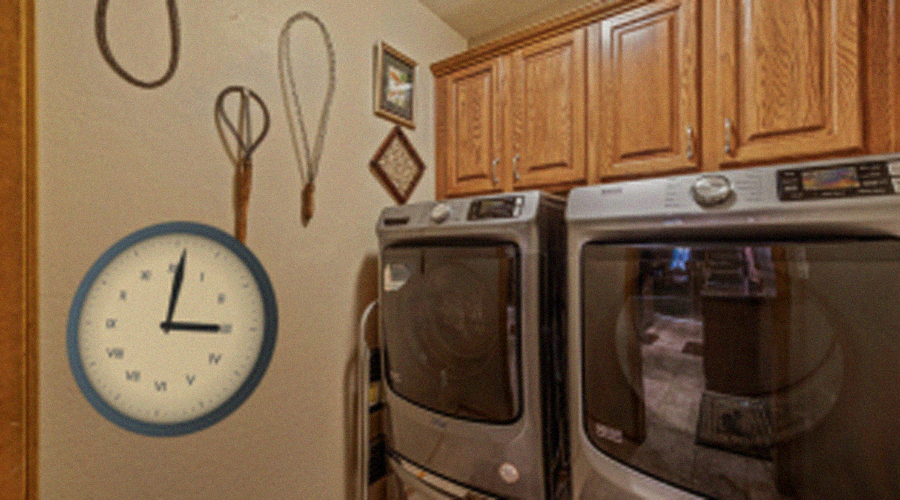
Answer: 3.01
